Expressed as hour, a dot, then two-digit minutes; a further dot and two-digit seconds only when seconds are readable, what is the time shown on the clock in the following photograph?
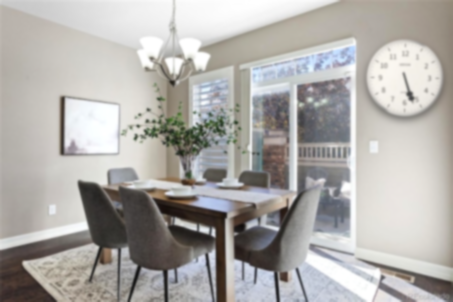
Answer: 5.27
